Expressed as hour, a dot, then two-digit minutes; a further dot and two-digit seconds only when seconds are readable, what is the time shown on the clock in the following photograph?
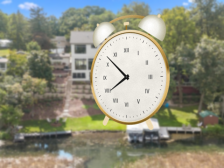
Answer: 7.52
